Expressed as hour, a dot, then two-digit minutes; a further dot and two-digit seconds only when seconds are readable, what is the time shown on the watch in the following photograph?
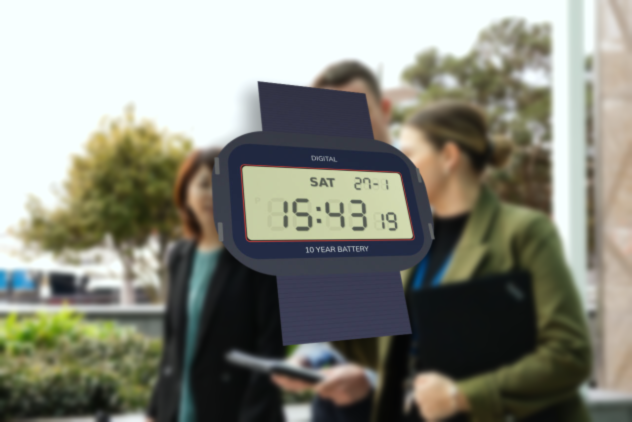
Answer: 15.43.19
